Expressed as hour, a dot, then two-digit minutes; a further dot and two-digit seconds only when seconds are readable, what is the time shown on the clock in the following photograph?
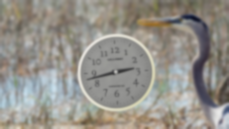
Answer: 2.43
